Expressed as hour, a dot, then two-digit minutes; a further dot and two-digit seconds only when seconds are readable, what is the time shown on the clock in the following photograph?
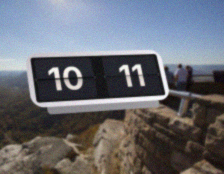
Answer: 10.11
